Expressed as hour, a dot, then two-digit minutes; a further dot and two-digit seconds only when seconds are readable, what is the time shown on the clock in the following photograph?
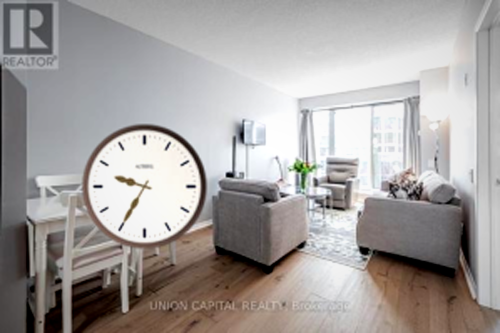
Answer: 9.35
